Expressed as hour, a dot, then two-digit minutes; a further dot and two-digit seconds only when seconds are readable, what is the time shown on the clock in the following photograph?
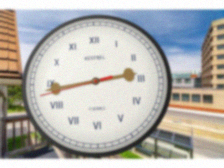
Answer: 2.43.43
